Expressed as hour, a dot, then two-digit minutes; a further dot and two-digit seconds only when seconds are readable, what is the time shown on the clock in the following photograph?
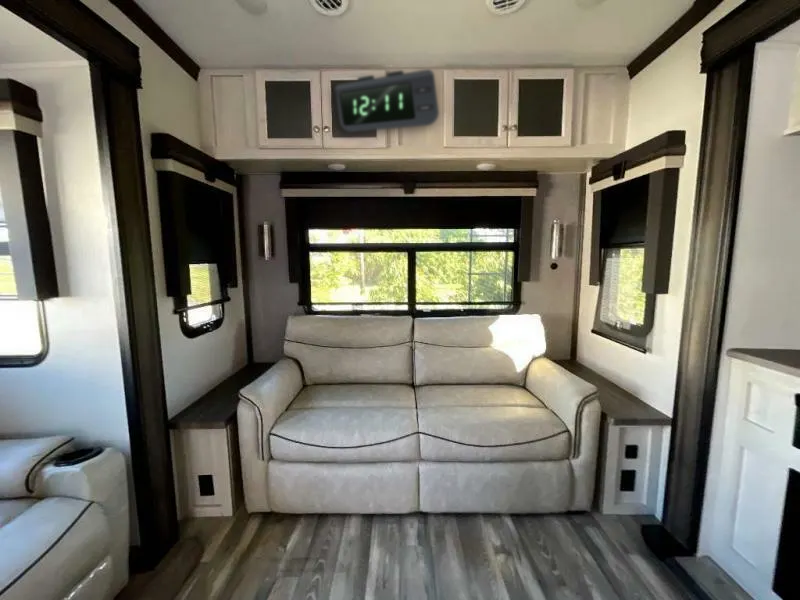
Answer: 12.11
